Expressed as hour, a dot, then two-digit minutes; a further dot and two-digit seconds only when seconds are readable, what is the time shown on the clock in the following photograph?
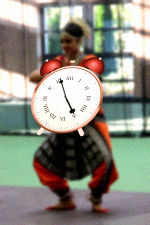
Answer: 4.56
